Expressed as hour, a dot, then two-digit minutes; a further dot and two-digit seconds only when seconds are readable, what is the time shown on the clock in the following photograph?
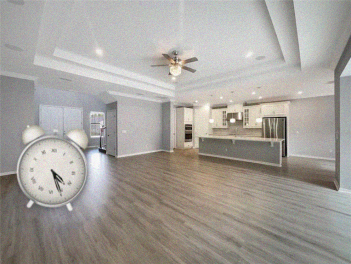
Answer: 4.26
